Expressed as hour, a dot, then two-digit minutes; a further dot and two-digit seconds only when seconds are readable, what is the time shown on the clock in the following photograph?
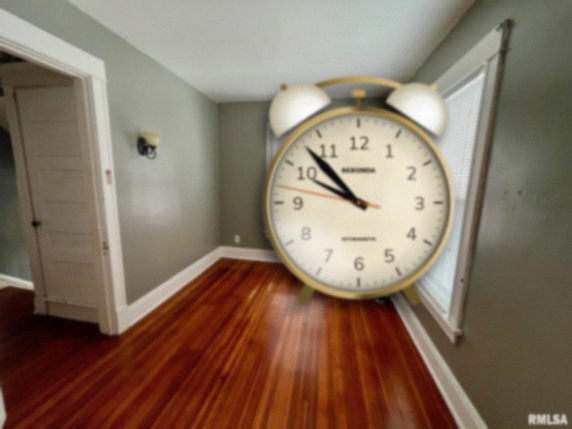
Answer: 9.52.47
